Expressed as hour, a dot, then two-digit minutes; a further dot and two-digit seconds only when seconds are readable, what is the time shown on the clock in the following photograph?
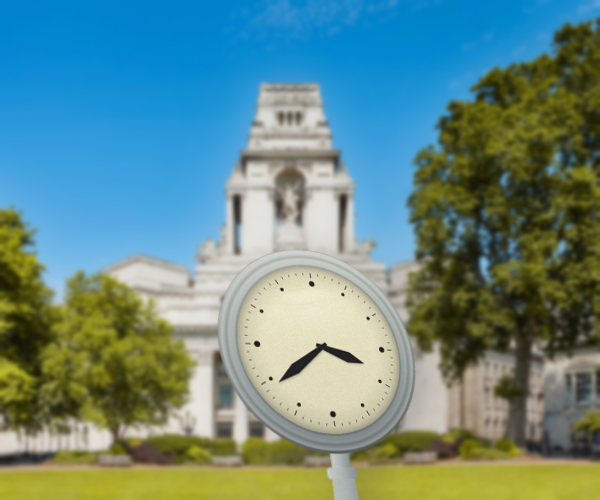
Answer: 3.39
